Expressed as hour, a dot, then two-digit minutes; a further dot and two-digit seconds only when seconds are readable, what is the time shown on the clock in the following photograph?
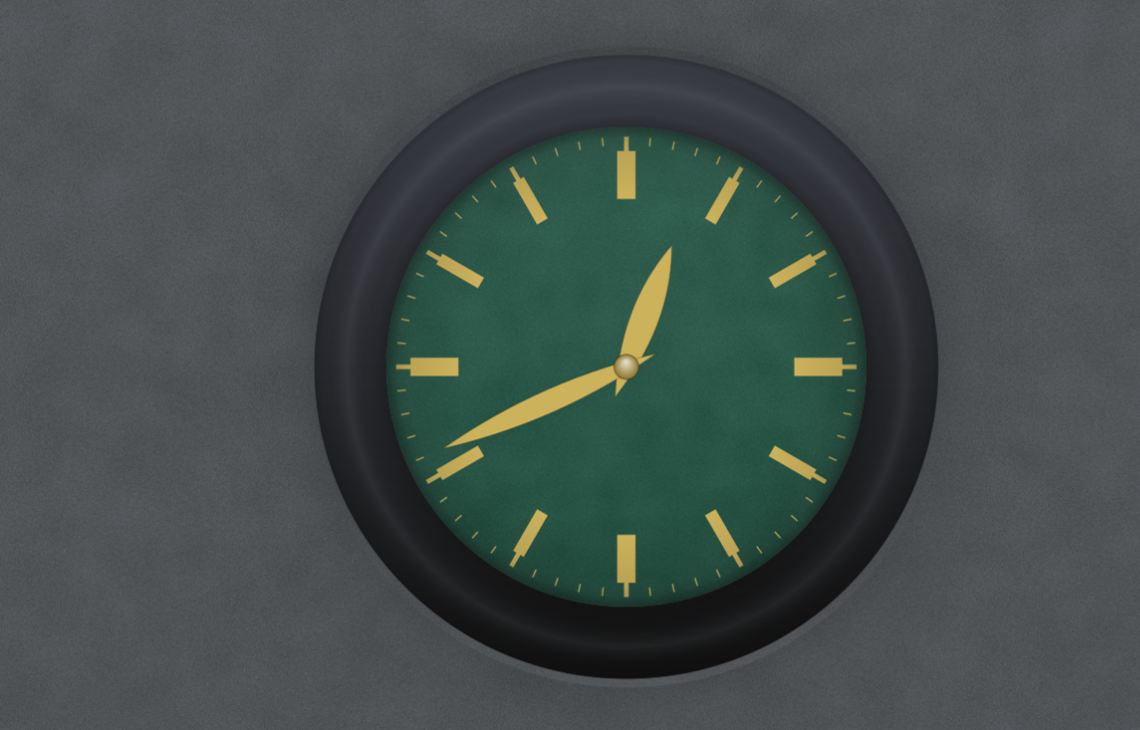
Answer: 12.41
